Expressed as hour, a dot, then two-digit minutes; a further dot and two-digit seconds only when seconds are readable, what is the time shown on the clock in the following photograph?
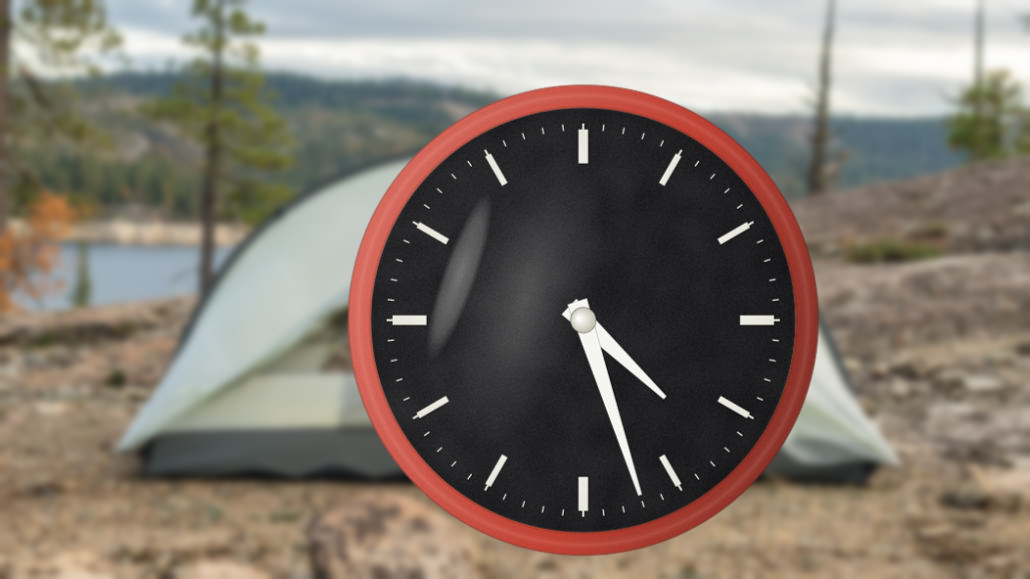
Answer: 4.27
